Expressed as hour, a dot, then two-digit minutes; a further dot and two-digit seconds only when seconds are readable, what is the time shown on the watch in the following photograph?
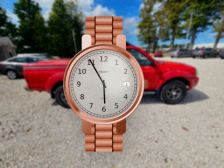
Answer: 5.55
